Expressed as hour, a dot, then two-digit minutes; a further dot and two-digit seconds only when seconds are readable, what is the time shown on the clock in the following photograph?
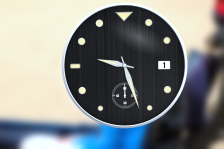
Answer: 9.27
